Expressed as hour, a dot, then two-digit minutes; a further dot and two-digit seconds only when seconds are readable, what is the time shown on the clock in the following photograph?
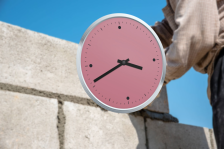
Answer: 3.41
